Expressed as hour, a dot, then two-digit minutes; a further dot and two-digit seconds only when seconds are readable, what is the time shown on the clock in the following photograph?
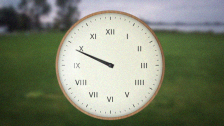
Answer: 9.49
